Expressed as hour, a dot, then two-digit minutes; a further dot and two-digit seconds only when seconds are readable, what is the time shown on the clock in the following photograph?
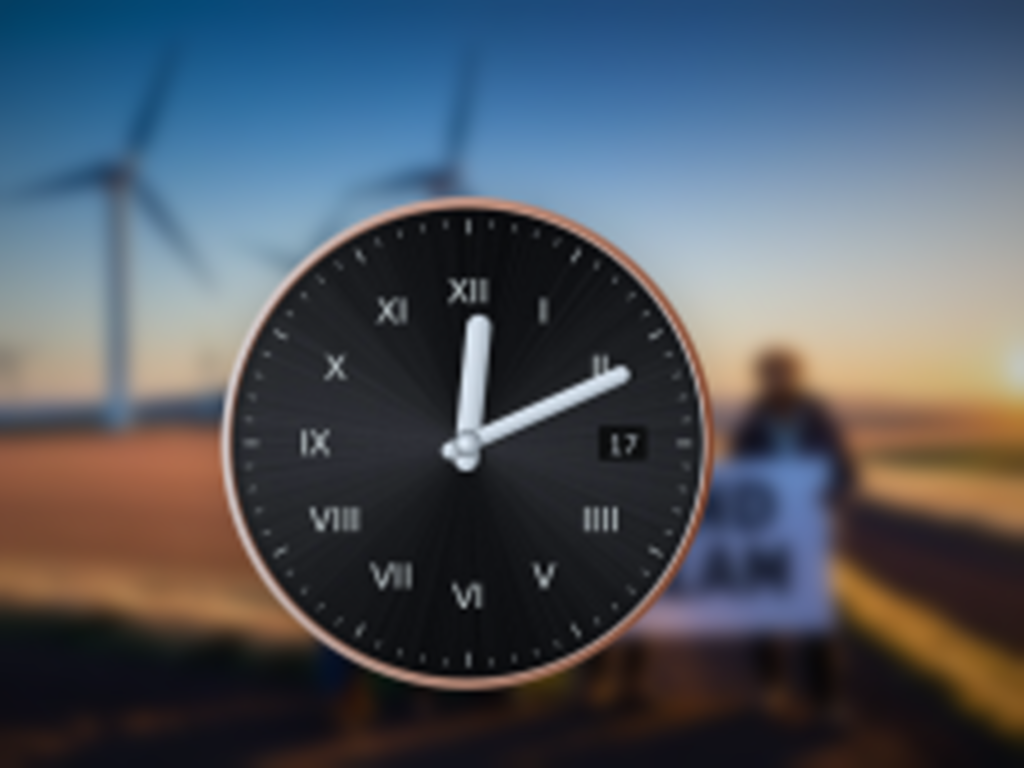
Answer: 12.11
